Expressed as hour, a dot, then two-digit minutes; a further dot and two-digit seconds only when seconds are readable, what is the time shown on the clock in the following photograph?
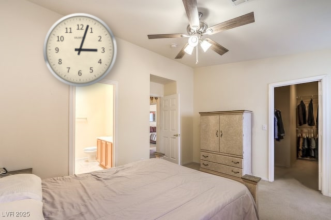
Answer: 3.03
